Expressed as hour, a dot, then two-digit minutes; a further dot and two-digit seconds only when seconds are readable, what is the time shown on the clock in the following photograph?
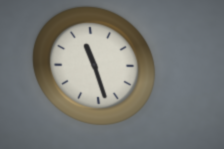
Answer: 11.28
